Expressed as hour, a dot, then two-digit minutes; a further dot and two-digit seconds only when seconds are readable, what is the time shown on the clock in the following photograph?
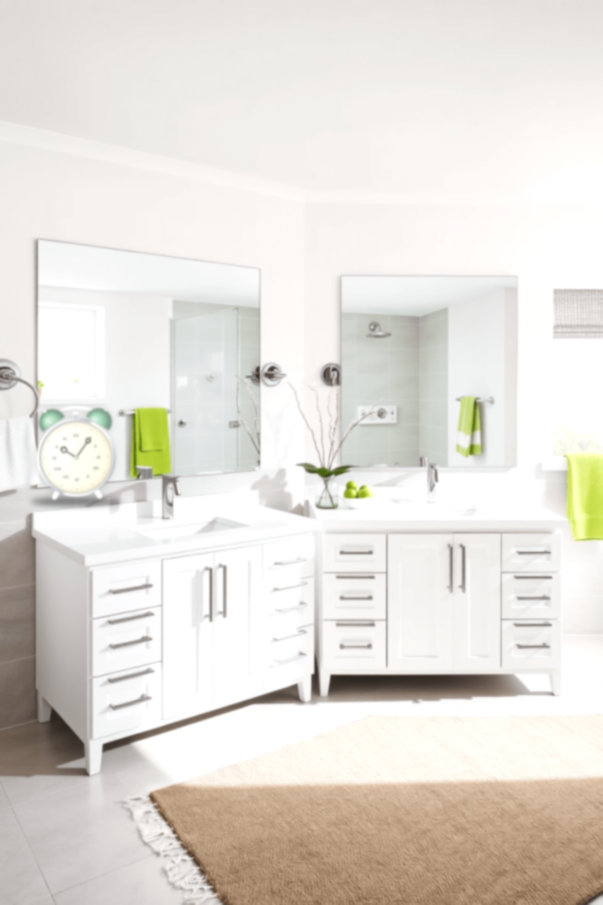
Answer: 10.06
